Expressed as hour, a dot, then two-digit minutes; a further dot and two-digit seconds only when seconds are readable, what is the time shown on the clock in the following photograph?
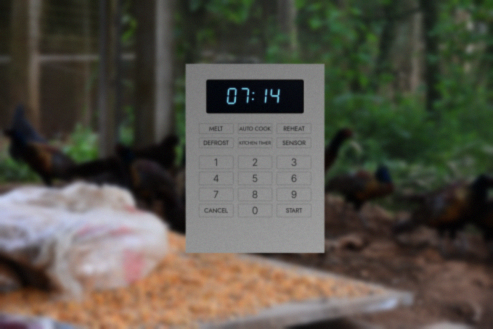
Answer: 7.14
